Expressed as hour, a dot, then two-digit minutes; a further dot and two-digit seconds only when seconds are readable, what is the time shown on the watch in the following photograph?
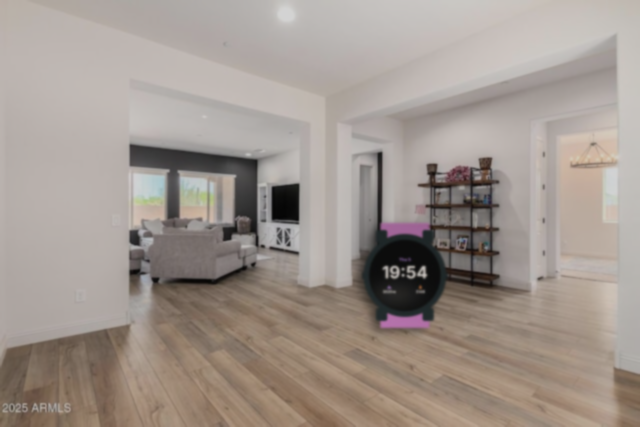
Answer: 19.54
